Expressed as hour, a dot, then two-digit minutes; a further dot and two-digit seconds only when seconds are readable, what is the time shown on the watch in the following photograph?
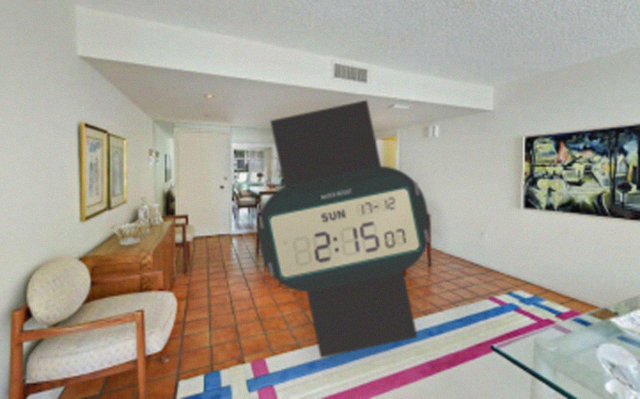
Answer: 2.15.07
